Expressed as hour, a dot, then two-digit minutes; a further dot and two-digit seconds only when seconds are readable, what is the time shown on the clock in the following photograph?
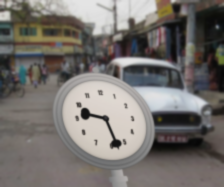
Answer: 9.28
